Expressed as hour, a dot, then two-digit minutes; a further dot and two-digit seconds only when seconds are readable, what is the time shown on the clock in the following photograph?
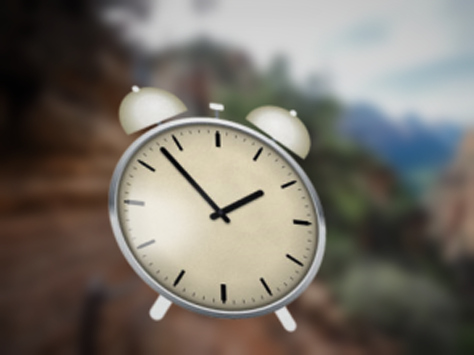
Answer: 1.53
